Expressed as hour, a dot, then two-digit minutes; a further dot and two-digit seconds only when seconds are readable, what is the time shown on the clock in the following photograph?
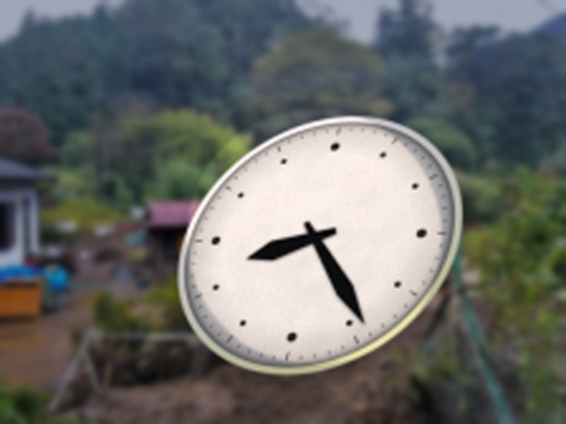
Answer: 8.24
